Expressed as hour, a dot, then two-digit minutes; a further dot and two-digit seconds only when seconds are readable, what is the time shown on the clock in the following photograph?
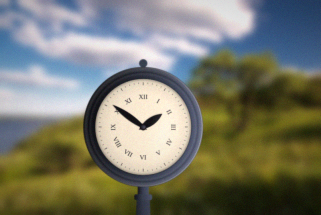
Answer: 1.51
